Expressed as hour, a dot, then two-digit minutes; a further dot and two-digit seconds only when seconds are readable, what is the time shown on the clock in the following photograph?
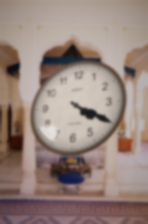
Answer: 4.20
